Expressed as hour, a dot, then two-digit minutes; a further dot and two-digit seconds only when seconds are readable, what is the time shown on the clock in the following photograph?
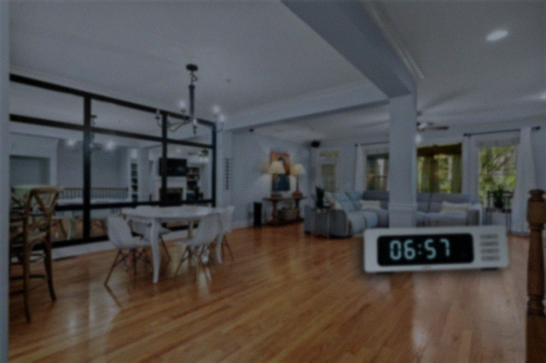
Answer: 6.57
